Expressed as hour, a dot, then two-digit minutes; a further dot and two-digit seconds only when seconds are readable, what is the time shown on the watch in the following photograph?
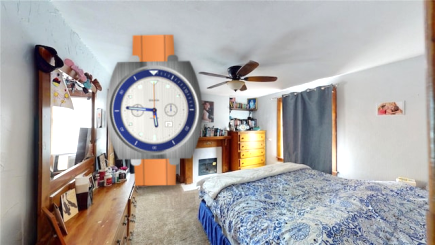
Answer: 5.46
